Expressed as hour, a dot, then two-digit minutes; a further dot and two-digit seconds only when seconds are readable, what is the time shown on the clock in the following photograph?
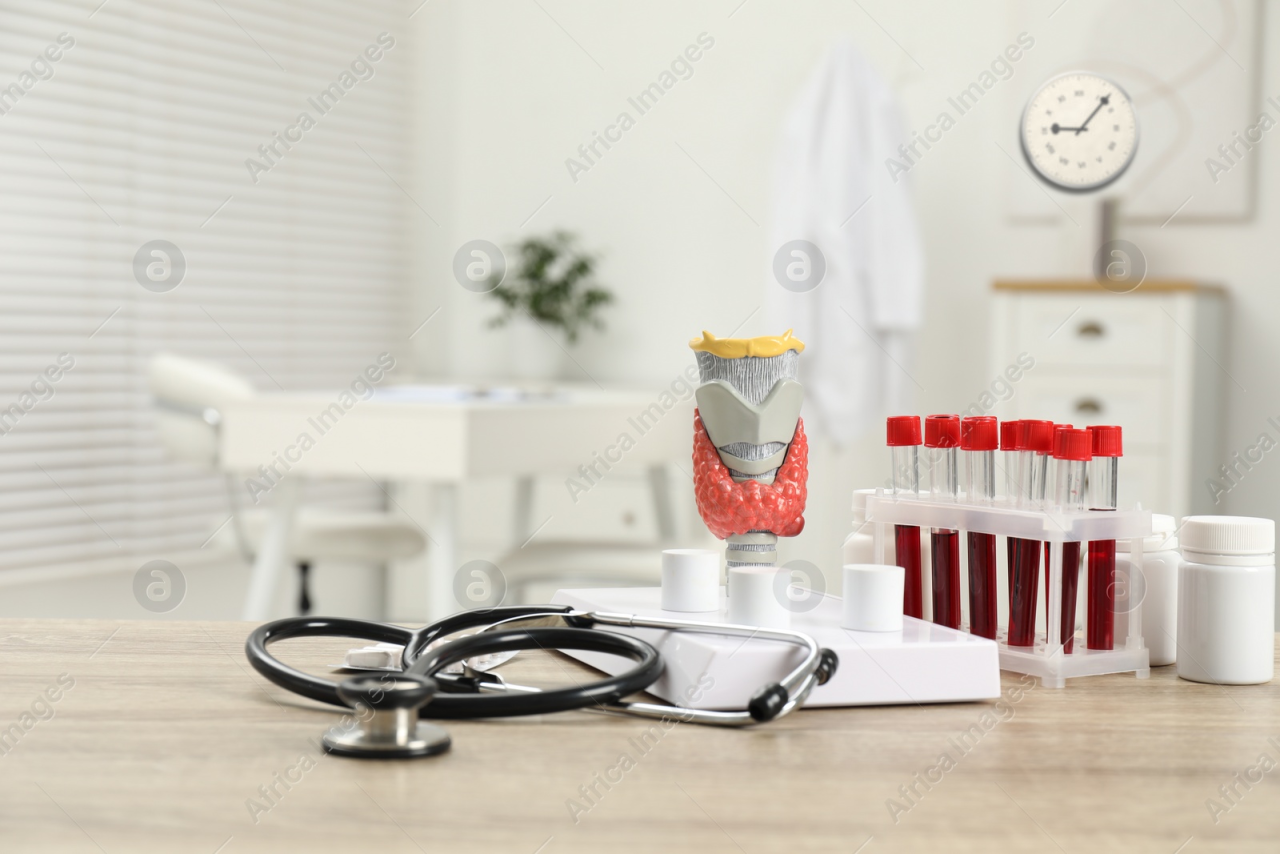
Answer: 9.07
